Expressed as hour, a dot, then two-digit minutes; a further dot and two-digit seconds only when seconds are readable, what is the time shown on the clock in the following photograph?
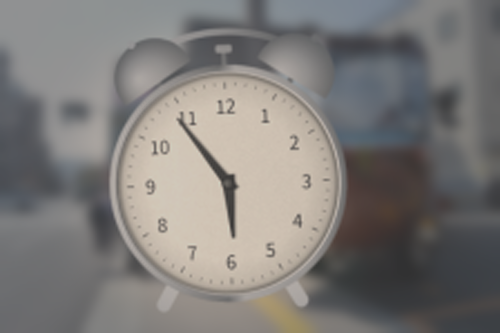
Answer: 5.54
